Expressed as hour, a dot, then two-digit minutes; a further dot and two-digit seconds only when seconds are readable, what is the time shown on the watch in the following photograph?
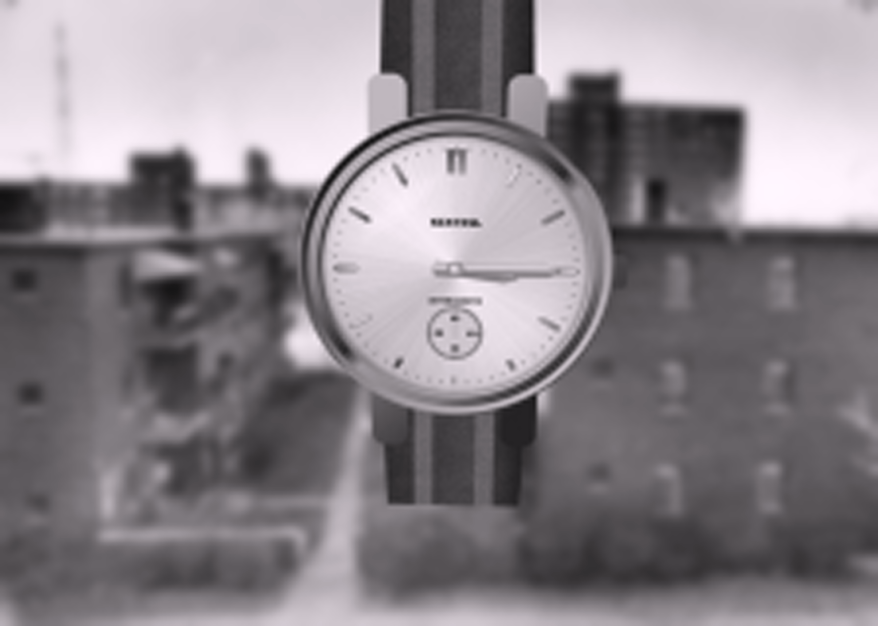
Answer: 3.15
